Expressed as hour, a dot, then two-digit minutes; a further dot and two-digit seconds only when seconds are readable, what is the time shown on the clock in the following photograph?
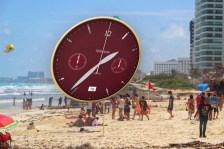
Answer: 1.36
